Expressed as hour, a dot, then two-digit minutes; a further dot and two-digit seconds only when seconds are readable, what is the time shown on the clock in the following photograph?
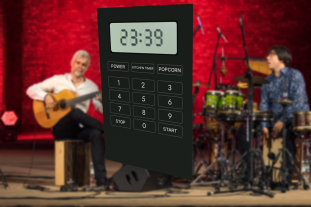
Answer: 23.39
